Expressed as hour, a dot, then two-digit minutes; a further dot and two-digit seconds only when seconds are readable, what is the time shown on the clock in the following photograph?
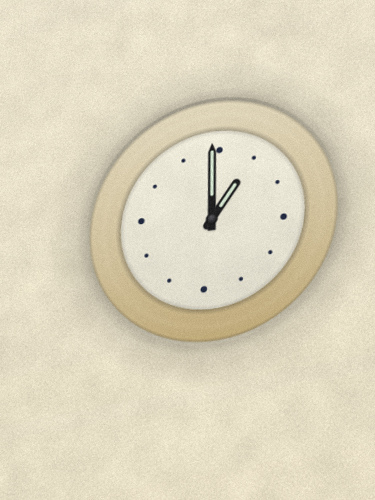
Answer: 12.59
